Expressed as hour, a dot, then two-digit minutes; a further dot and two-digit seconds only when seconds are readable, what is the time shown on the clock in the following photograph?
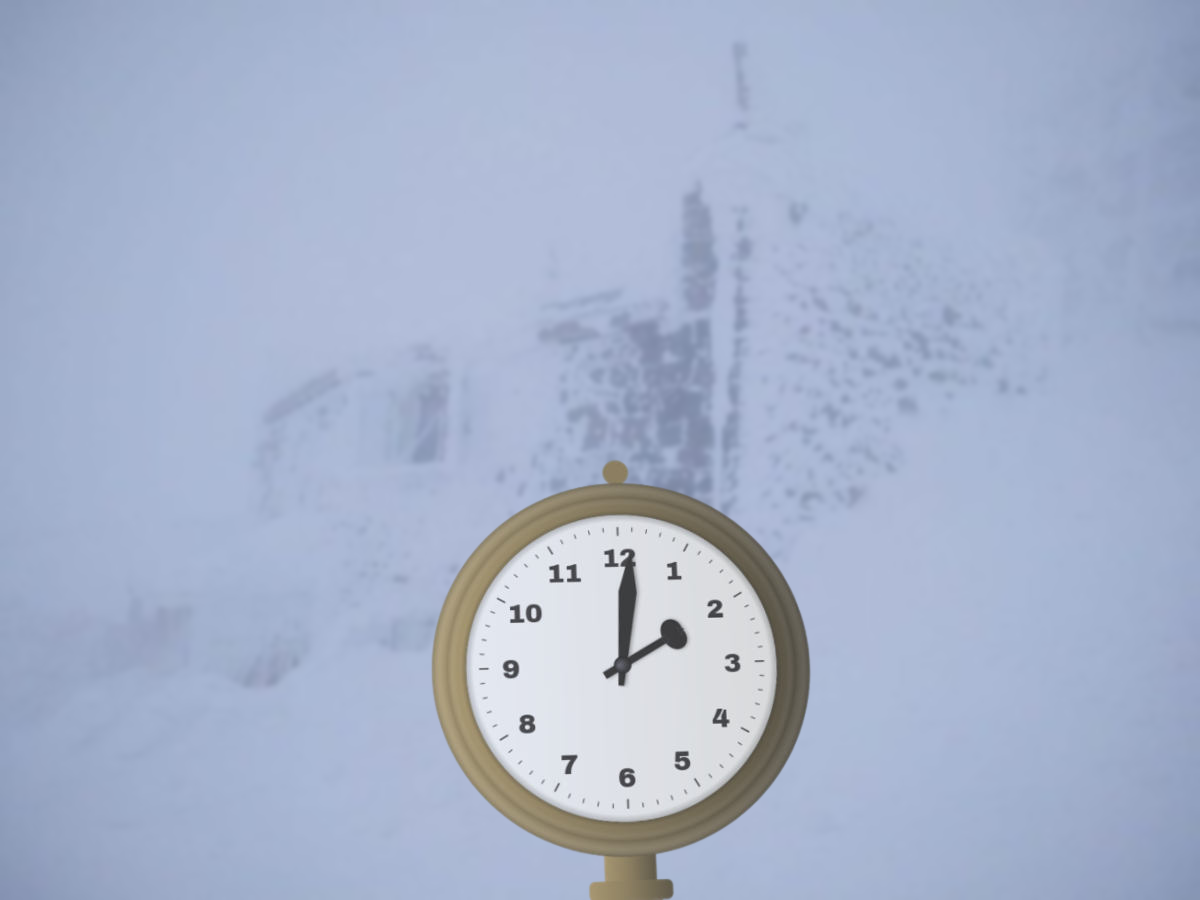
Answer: 2.01
